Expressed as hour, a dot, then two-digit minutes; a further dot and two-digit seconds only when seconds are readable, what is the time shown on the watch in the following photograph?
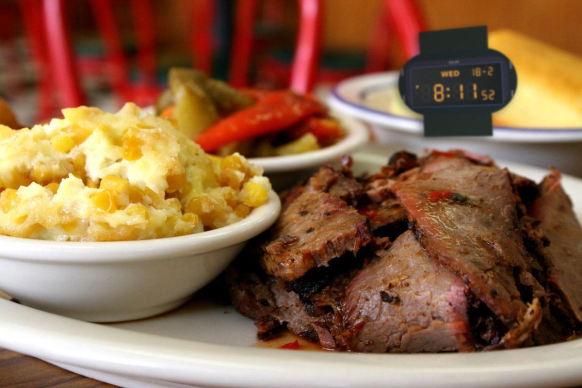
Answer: 8.11
